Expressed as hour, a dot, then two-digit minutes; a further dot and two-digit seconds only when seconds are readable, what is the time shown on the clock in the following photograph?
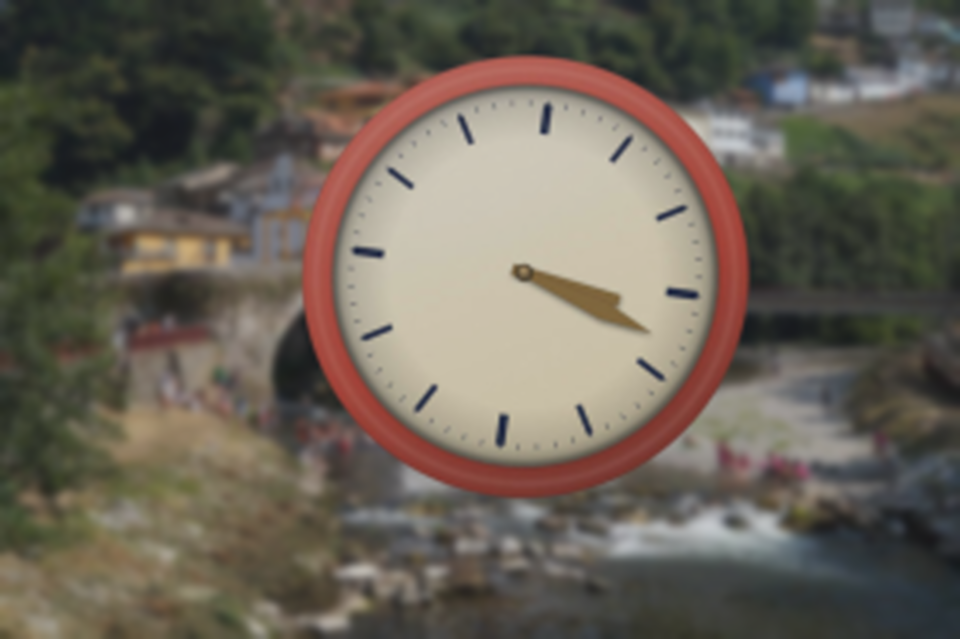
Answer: 3.18
